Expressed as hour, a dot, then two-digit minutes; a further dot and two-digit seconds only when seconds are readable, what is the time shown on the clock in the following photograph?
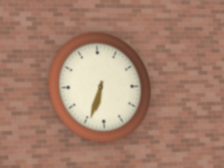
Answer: 6.34
